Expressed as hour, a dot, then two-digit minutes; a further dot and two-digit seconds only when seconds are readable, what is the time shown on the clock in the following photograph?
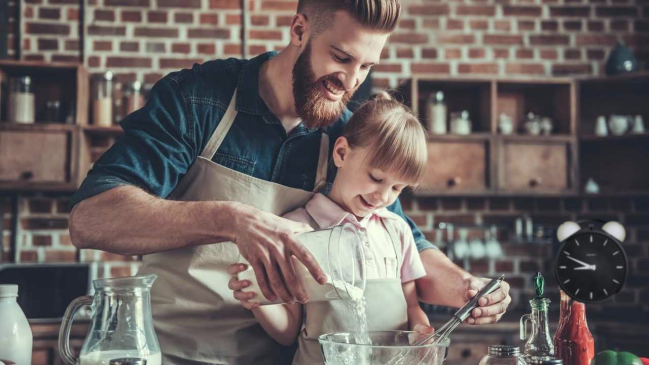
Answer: 8.49
